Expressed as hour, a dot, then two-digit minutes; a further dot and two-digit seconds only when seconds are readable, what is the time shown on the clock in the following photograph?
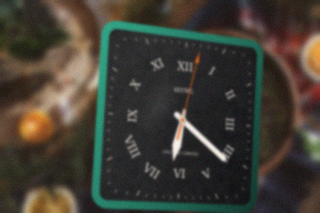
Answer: 6.21.02
